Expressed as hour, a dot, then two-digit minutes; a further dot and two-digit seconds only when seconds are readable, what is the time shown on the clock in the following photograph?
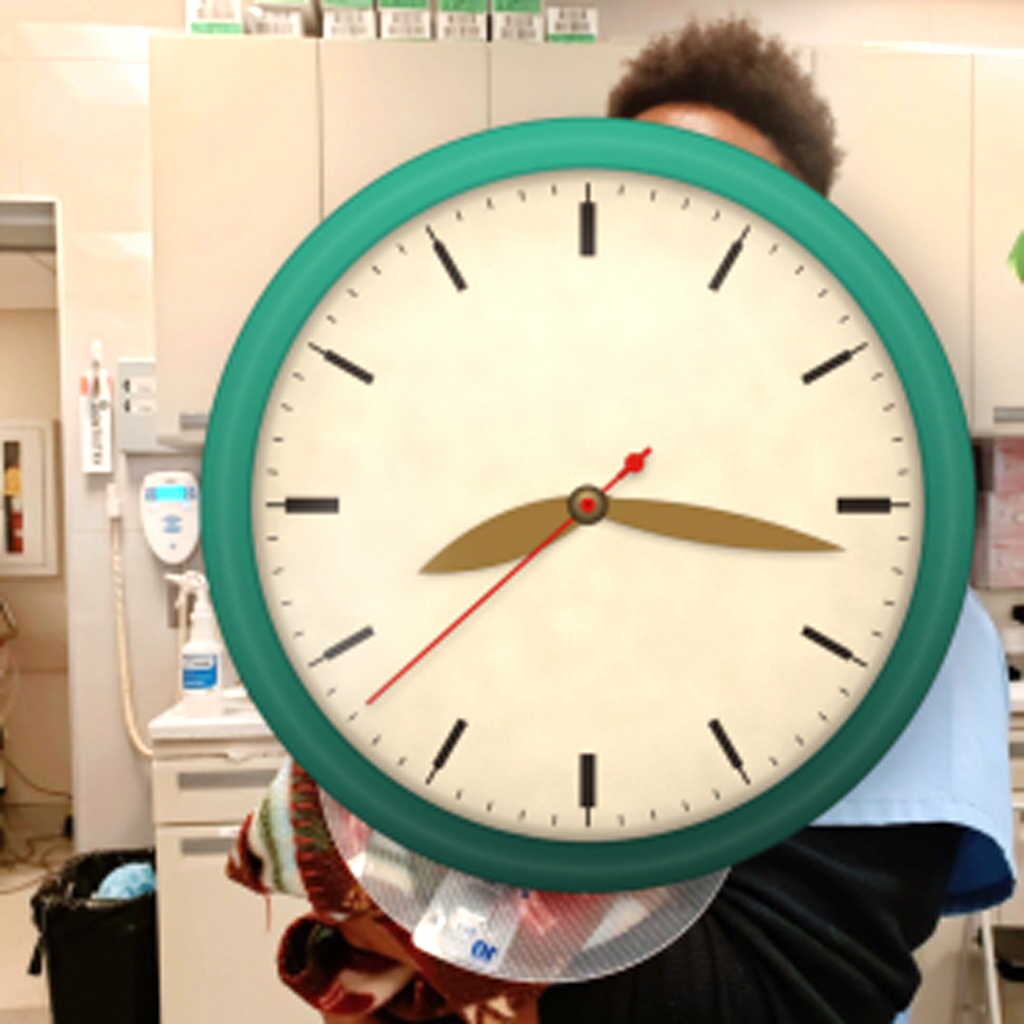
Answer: 8.16.38
